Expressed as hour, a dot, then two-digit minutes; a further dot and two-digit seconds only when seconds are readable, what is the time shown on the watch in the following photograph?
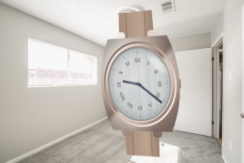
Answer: 9.21
